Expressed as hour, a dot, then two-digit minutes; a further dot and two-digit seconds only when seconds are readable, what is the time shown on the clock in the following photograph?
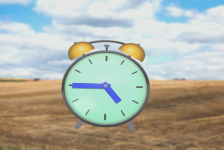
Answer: 4.45
